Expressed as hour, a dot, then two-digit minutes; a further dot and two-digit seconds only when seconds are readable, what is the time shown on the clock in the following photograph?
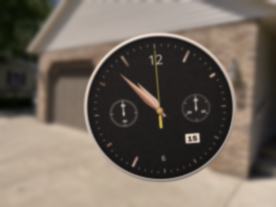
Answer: 10.53
